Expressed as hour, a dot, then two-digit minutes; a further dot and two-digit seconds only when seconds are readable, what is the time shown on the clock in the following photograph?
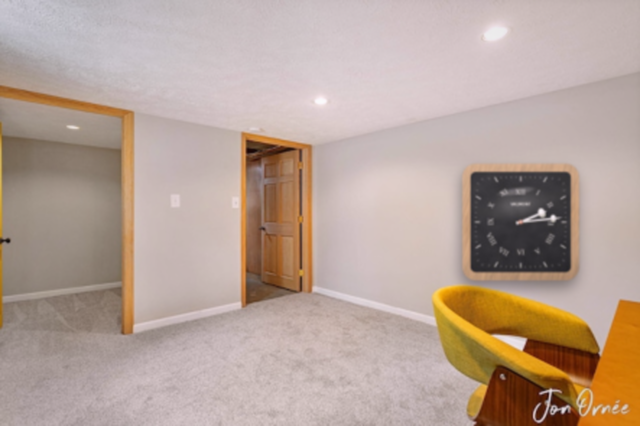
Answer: 2.14
